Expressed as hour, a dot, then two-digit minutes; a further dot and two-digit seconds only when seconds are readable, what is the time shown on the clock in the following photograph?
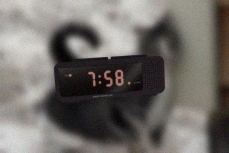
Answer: 7.58
